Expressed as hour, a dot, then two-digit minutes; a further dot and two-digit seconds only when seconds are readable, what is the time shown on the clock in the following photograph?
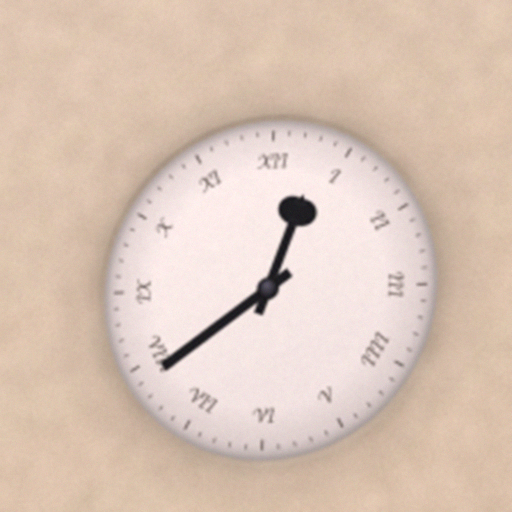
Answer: 12.39
